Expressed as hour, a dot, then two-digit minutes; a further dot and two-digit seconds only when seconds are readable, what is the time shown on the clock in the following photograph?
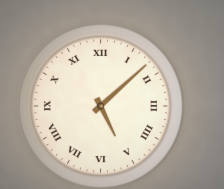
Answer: 5.08
